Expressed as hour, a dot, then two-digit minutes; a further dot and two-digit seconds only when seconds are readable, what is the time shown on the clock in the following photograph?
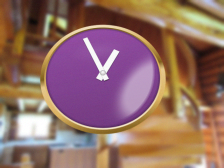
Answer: 12.56
